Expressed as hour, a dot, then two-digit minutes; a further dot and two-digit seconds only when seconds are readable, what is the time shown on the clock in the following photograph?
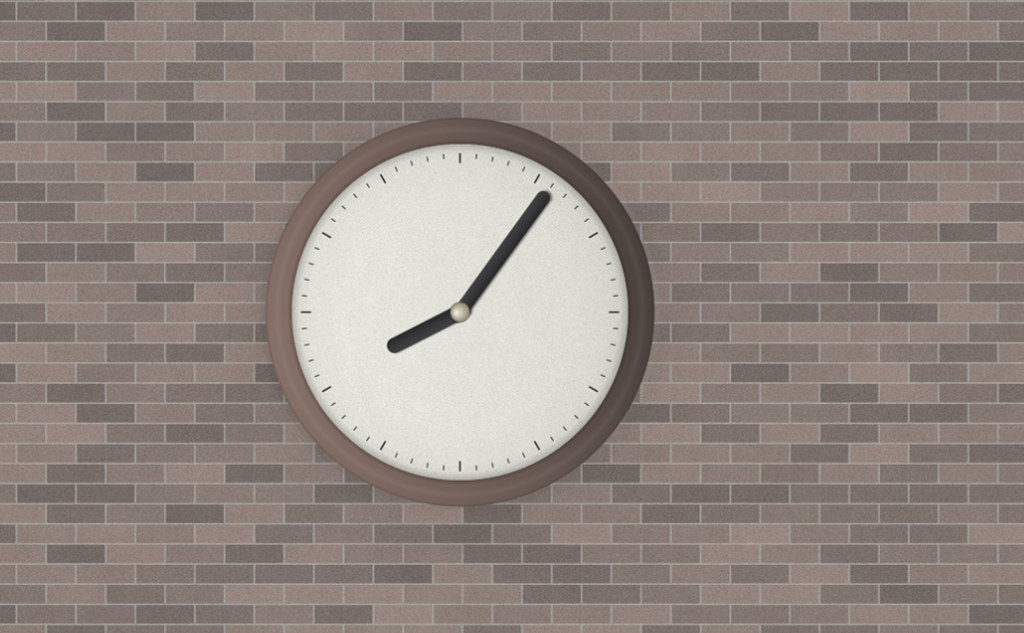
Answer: 8.06
